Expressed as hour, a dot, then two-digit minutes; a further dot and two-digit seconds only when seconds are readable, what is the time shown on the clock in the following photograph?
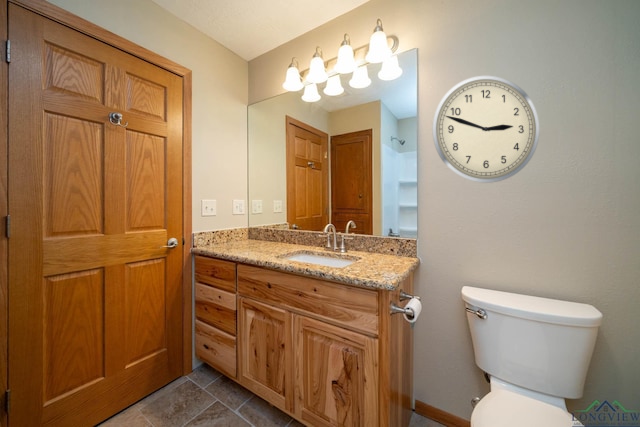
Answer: 2.48
